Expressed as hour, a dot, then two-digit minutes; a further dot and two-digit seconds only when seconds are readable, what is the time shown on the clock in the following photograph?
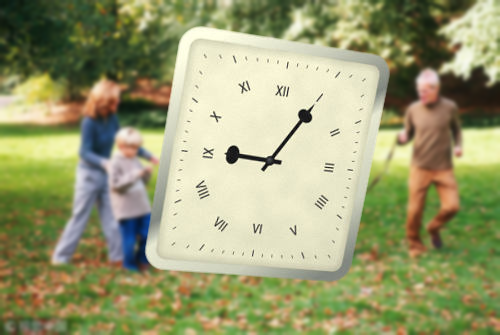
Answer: 9.05
